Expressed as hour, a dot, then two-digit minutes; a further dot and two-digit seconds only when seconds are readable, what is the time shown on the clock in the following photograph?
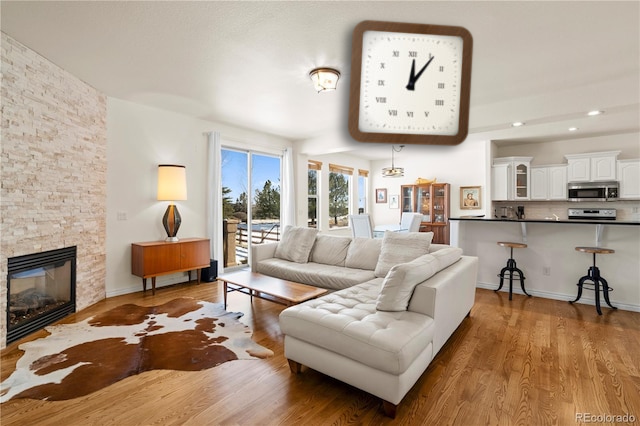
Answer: 12.06
